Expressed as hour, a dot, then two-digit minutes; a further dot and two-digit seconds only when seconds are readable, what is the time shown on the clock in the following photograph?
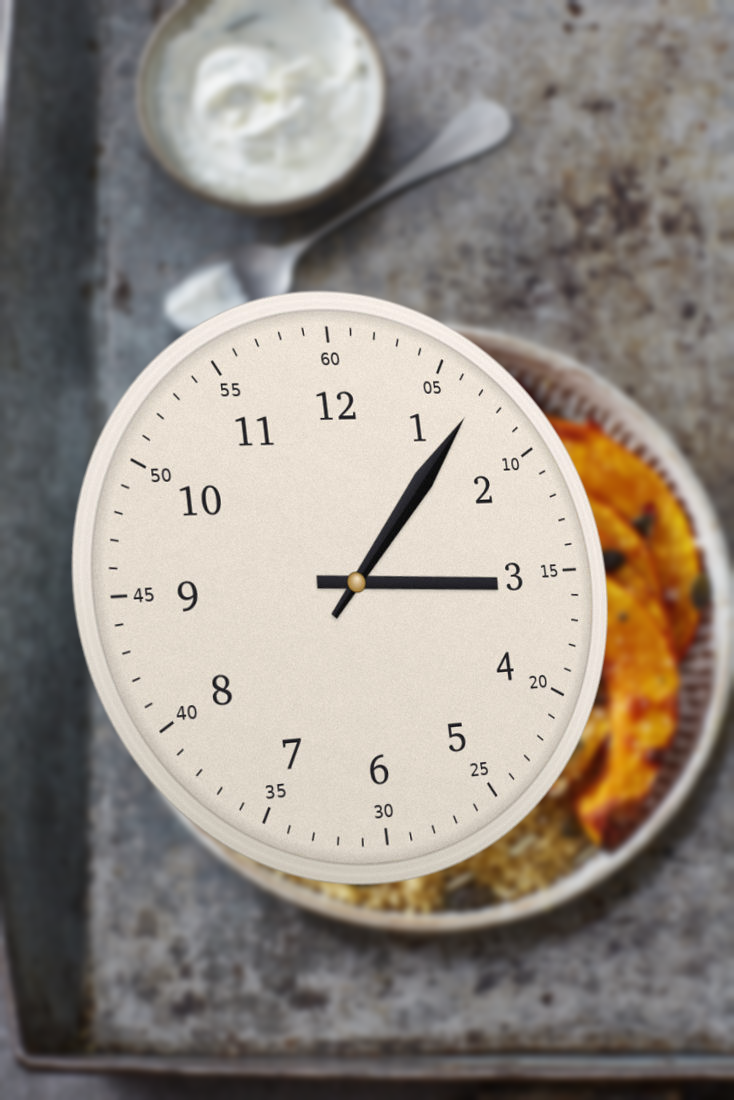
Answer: 3.07
